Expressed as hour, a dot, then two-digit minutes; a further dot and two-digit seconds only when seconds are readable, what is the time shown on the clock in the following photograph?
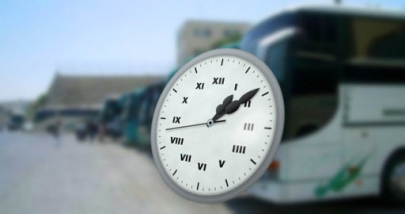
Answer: 1.08.43
